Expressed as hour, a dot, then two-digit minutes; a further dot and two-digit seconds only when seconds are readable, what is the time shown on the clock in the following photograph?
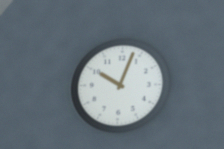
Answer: 10.03
